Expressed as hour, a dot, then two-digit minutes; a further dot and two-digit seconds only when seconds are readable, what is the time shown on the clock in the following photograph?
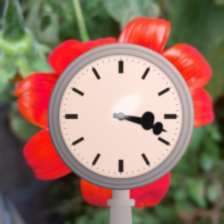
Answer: 3.18
